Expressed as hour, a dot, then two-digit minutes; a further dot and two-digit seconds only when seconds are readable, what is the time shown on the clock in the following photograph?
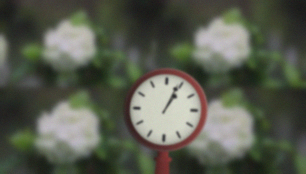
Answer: 1.04
